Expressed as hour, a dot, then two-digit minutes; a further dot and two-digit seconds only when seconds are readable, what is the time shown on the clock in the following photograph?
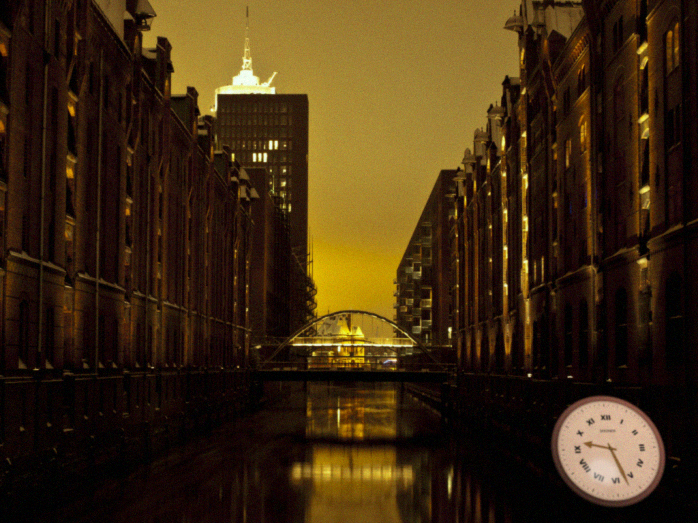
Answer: 9.27
